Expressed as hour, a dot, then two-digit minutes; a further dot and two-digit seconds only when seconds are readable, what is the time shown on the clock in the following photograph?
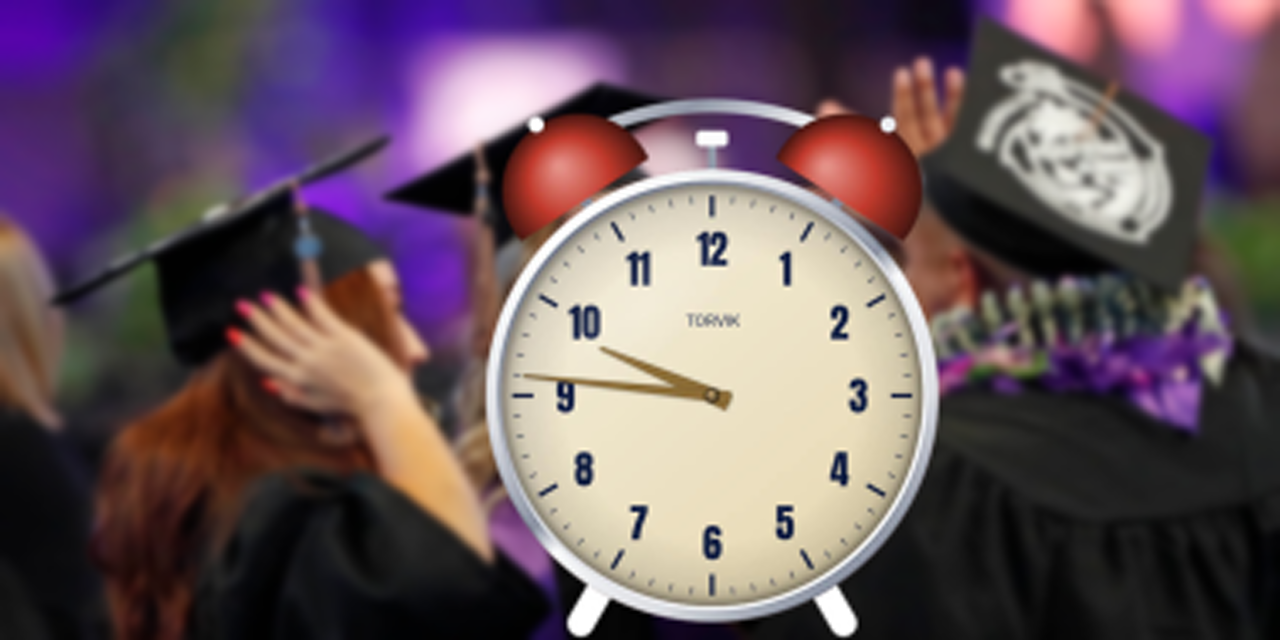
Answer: 9.46
